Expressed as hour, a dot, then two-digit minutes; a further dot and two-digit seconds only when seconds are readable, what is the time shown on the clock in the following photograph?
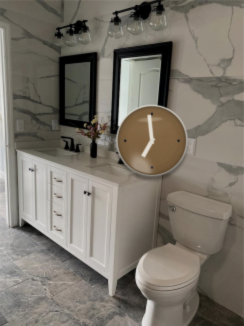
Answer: 6.59
